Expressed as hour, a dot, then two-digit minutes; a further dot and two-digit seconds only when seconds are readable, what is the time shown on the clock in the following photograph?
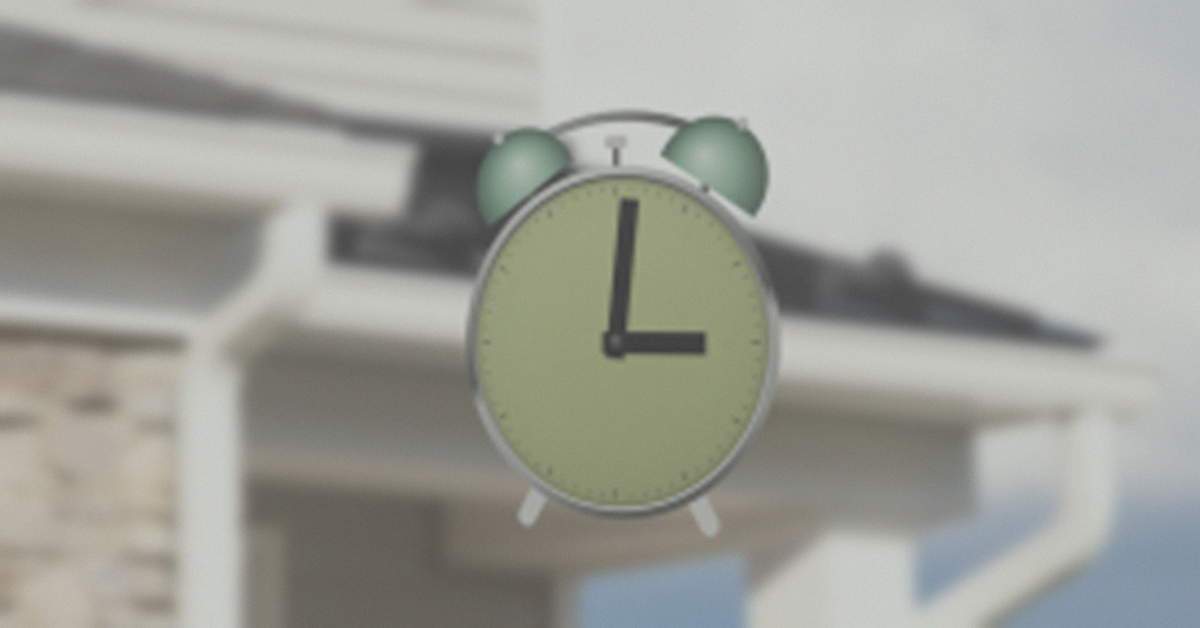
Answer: 3.01
